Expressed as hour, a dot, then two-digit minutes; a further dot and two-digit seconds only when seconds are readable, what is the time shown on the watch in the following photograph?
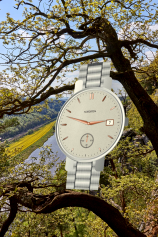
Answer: 2.48
